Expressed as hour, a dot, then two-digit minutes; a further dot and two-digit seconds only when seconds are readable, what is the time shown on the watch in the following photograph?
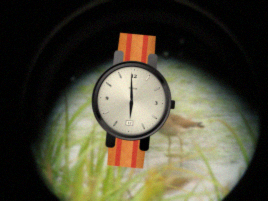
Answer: 5.59
